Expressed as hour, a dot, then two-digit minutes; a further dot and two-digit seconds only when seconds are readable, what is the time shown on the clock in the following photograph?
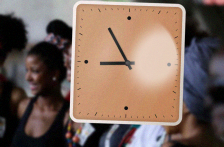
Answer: 8.55
